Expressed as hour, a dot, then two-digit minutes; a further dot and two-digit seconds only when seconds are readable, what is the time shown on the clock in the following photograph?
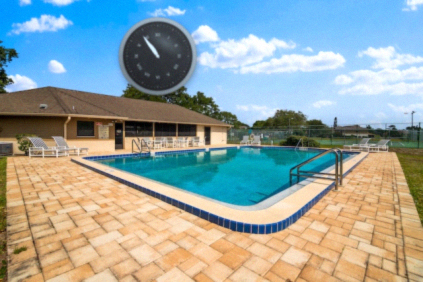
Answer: 10.54
